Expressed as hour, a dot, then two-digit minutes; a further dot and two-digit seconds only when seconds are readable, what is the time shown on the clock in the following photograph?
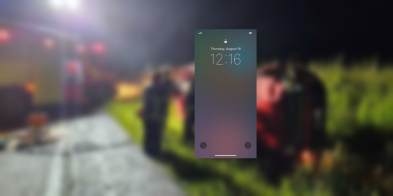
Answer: 12.16
